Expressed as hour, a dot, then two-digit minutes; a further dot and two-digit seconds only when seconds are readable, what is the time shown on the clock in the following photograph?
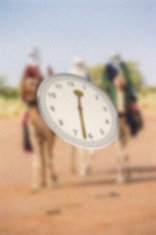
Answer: 12.32
